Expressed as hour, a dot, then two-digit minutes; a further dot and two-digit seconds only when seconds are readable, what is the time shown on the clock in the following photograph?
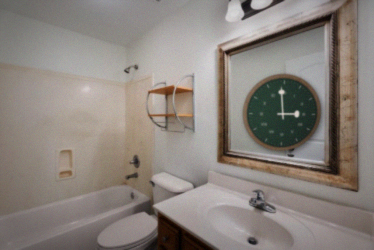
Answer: 2.59
